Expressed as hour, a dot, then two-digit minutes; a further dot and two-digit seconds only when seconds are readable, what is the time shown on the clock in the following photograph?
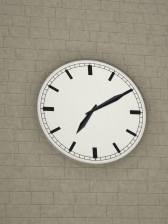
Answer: 7.10
